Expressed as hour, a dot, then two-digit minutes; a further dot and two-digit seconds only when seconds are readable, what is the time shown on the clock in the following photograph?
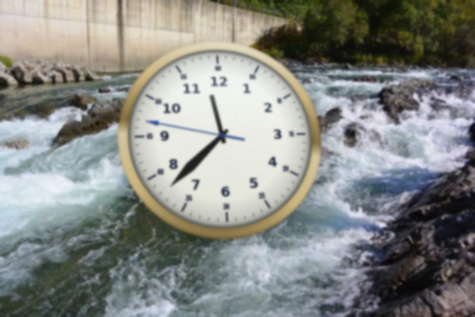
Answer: 11.37.47
